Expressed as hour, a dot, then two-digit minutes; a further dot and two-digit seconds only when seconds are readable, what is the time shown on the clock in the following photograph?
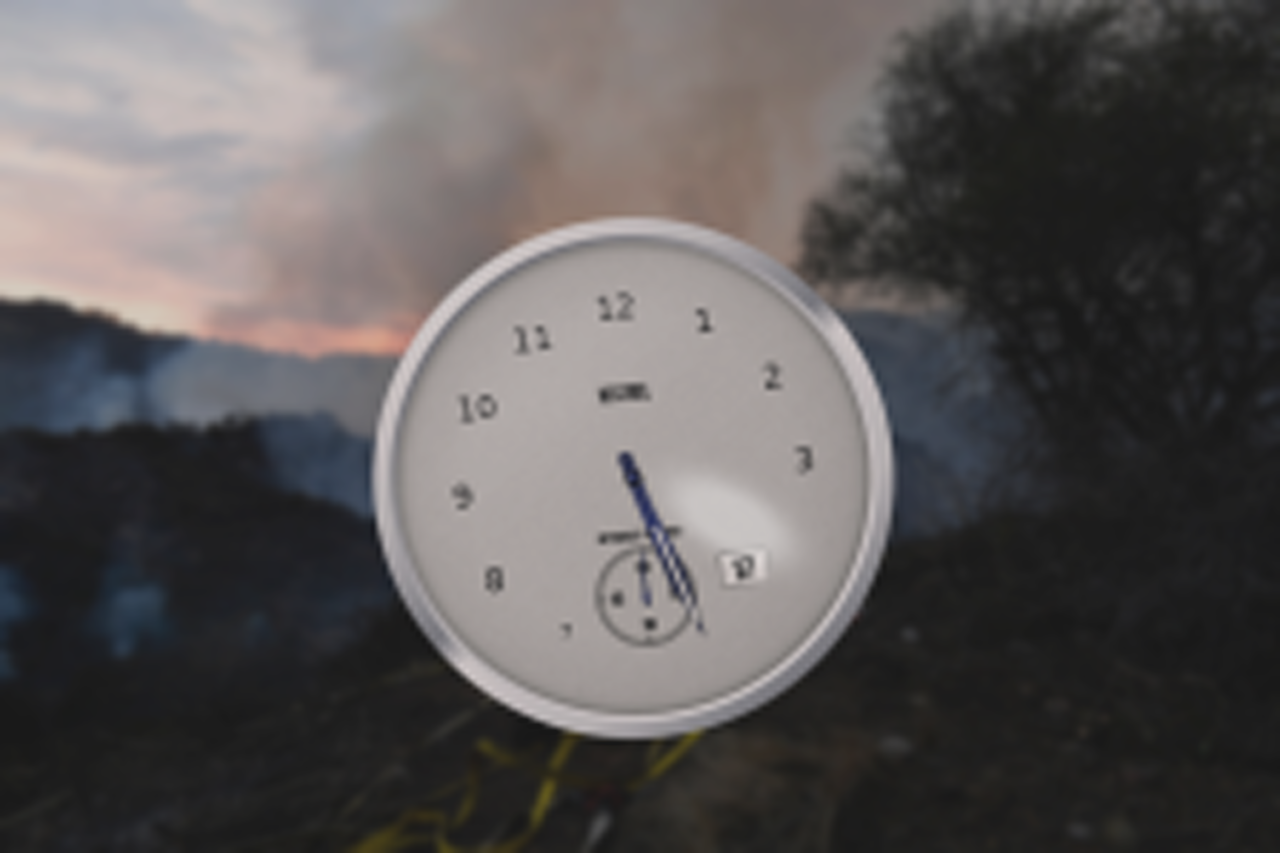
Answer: 5.27
